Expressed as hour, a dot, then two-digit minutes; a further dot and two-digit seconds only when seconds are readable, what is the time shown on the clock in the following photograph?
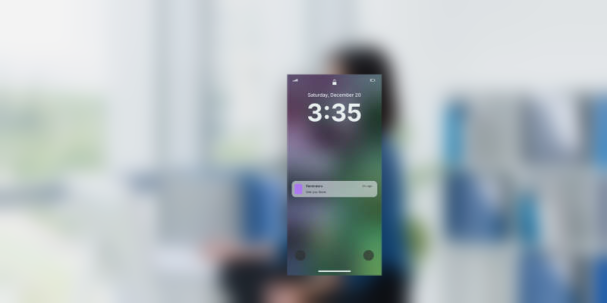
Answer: 3.35
